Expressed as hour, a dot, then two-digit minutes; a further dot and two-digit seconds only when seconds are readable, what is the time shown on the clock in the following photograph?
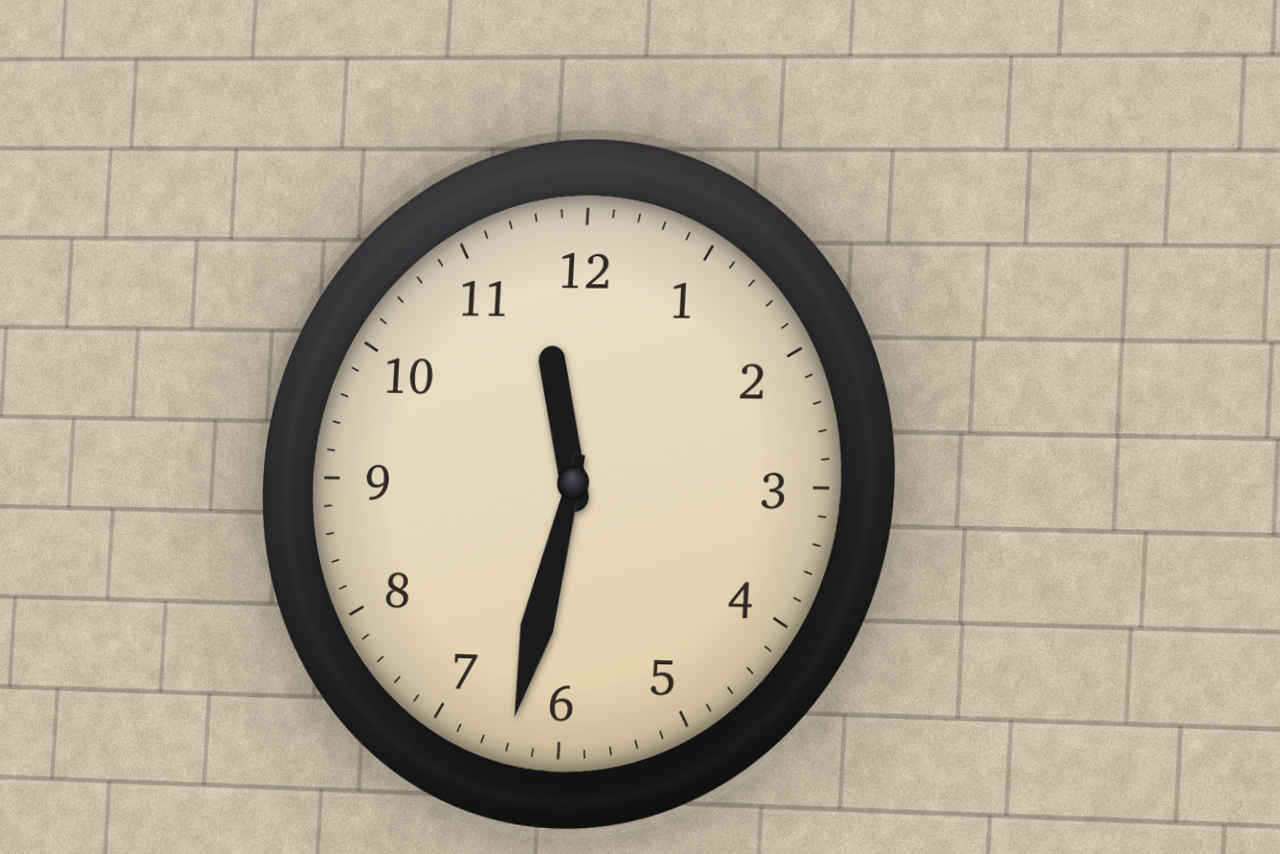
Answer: 11.32
